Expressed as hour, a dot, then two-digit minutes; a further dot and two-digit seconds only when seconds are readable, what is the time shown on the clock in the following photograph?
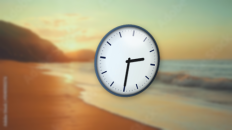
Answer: 2.30
